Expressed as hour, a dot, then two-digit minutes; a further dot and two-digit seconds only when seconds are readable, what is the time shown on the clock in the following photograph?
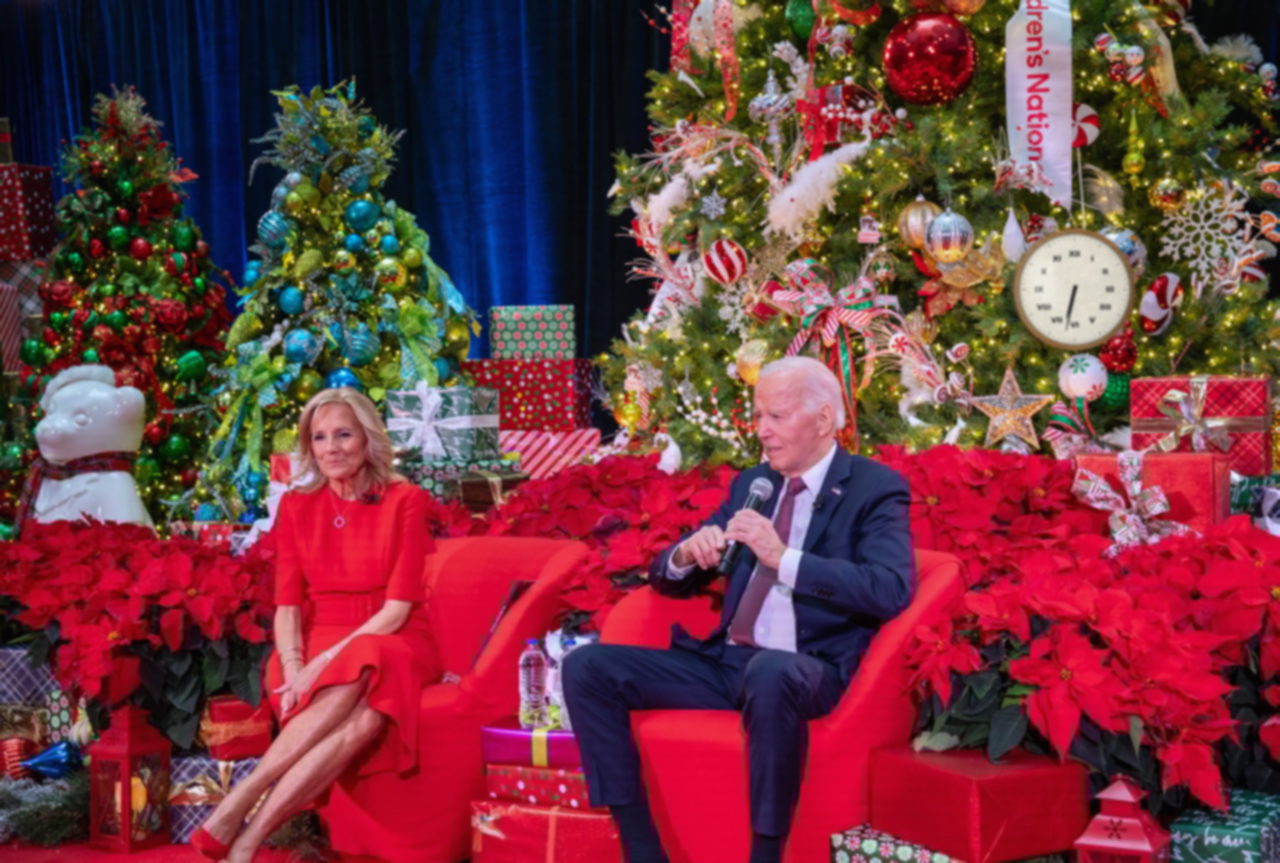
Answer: 6.32
